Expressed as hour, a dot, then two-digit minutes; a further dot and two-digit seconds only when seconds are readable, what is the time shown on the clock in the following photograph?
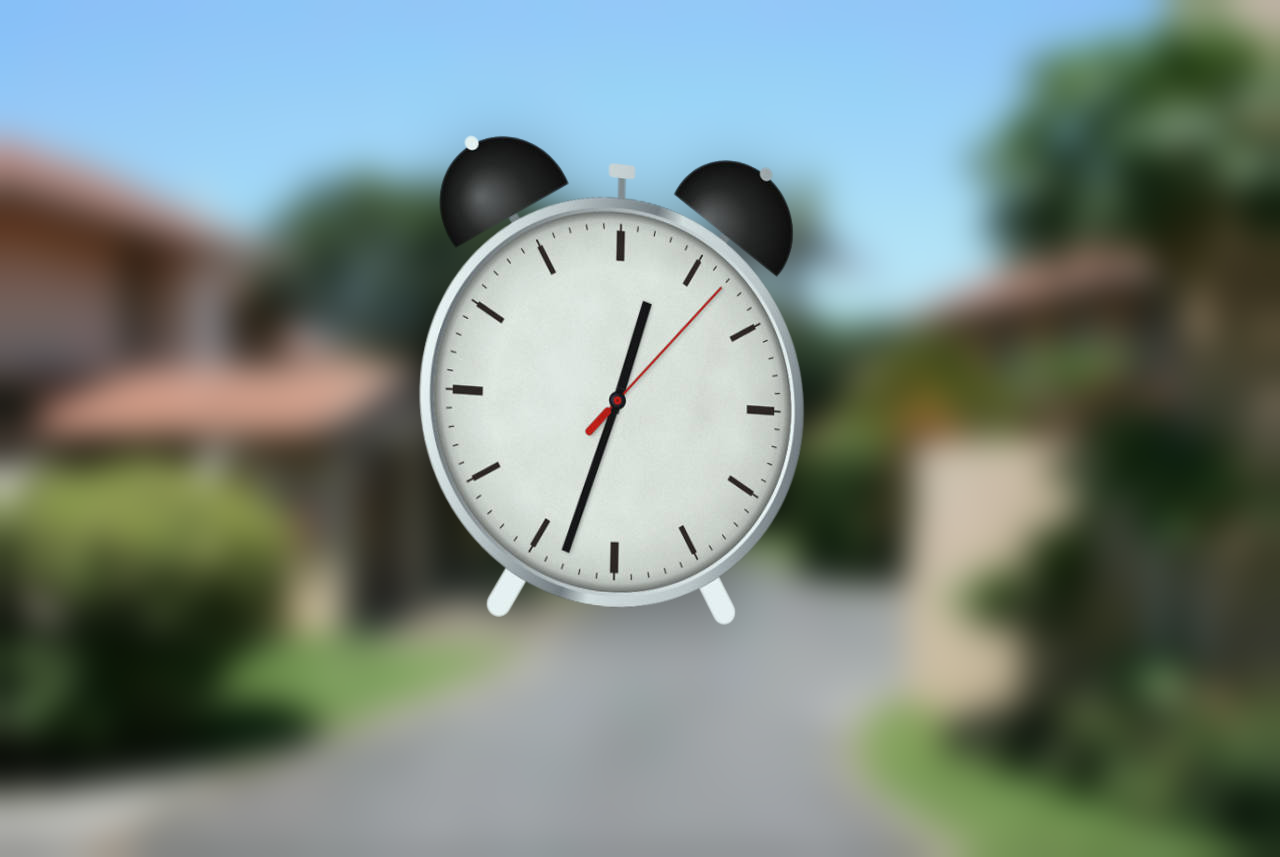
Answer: 12.33.07
